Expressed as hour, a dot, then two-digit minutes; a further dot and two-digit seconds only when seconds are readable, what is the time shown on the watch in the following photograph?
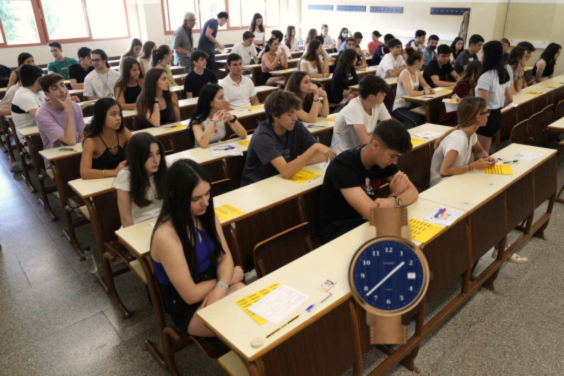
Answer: 1.38
